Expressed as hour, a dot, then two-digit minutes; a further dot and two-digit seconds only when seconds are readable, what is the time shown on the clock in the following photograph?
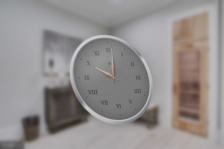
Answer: 10.01
